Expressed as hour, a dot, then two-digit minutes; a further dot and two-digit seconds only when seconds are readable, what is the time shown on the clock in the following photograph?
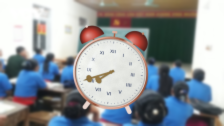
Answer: 7.41
